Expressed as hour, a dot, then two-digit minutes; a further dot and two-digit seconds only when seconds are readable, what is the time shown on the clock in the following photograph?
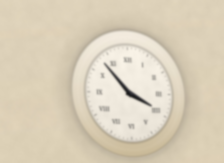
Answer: 3.53
